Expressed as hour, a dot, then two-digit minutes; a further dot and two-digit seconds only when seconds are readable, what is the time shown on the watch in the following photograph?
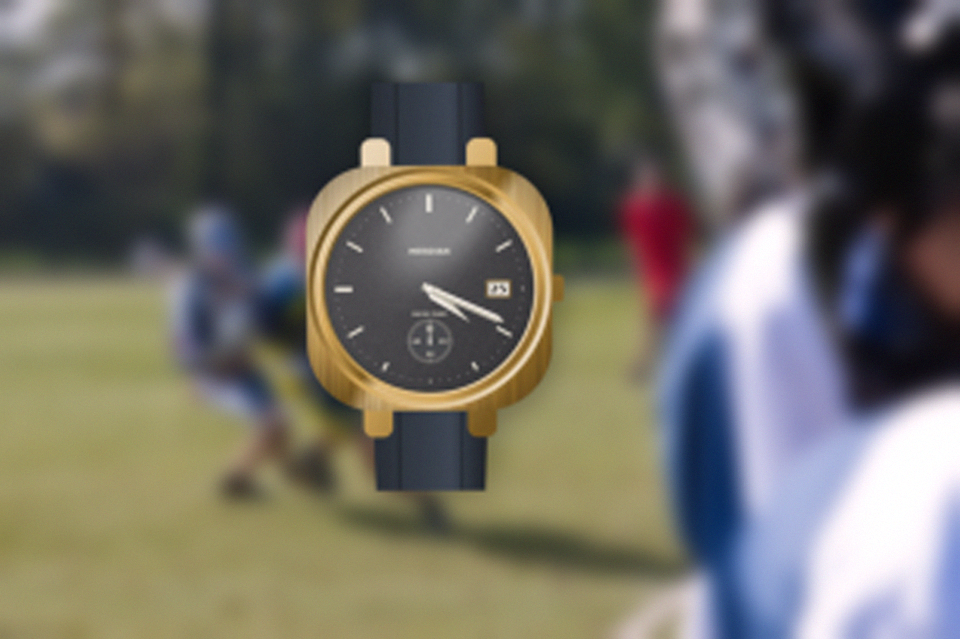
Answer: 4.19
